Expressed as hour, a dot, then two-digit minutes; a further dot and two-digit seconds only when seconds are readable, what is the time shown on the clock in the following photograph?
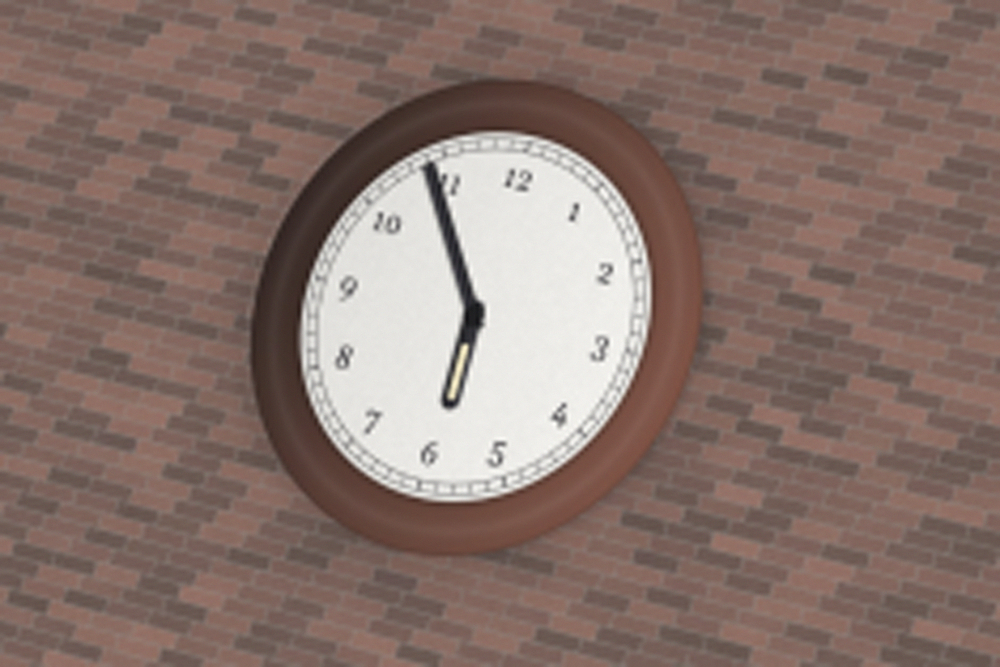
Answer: 5.54
